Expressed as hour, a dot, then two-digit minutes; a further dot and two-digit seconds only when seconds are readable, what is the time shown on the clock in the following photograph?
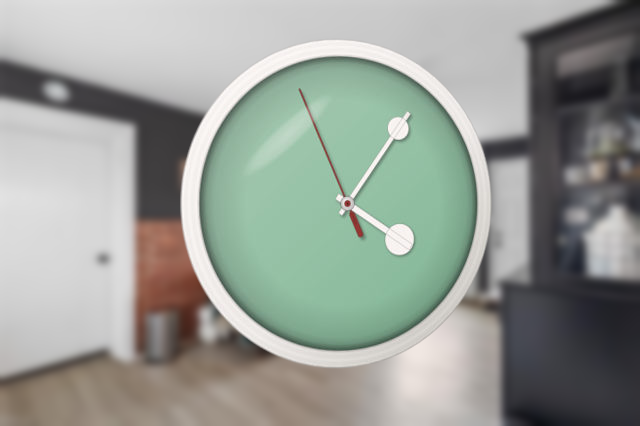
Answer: 4.05.56
